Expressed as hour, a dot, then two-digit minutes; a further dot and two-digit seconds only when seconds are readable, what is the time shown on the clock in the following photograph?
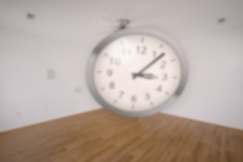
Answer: 3.07
